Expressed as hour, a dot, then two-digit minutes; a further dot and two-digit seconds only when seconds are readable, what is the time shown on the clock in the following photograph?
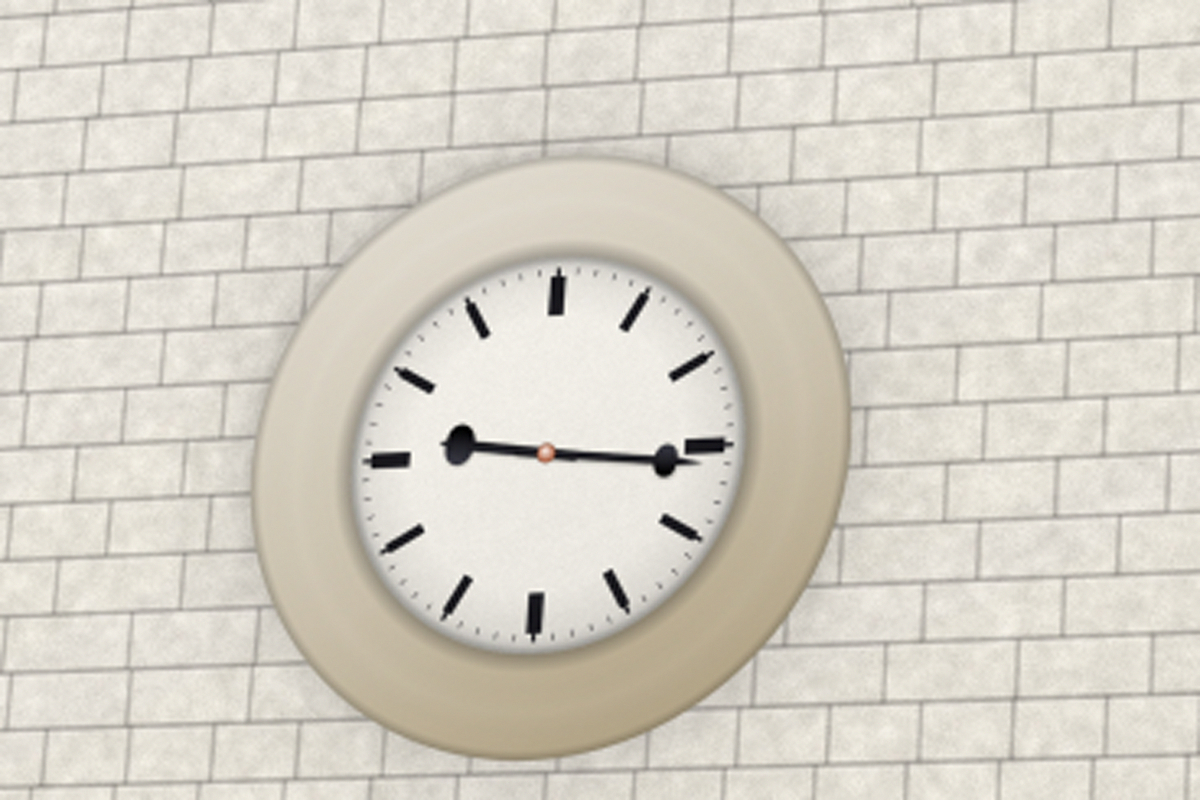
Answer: 9.16
